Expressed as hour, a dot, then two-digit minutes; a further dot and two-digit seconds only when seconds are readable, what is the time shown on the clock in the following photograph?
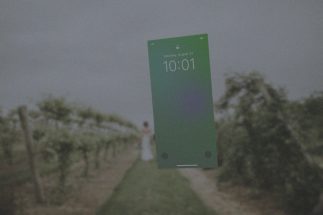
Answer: 10.01
